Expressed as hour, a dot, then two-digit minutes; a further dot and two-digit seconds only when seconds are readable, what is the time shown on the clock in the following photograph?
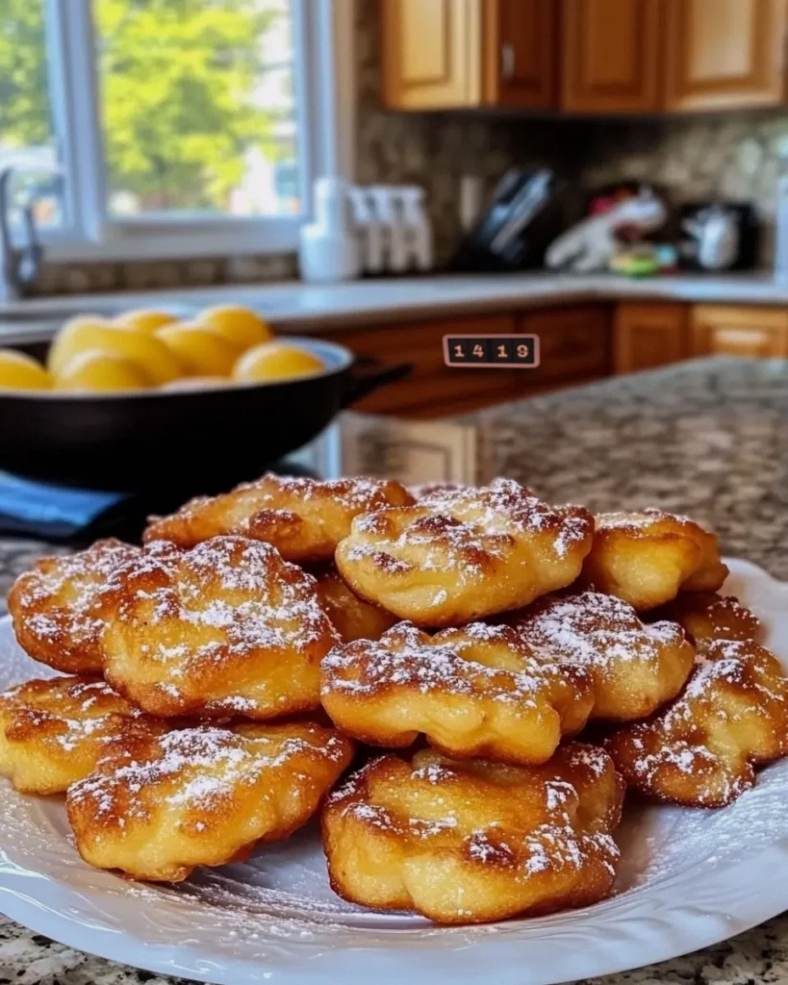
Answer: 14.19
